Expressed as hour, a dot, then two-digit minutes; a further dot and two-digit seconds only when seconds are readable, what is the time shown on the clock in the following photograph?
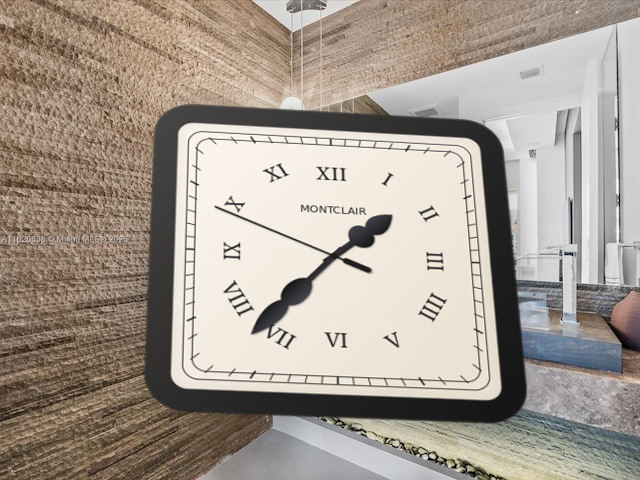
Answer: 1.36.49
